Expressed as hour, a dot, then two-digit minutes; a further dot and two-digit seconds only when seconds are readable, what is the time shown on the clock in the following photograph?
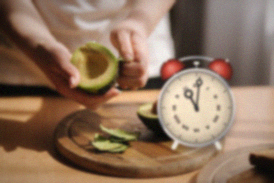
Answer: 11.01
